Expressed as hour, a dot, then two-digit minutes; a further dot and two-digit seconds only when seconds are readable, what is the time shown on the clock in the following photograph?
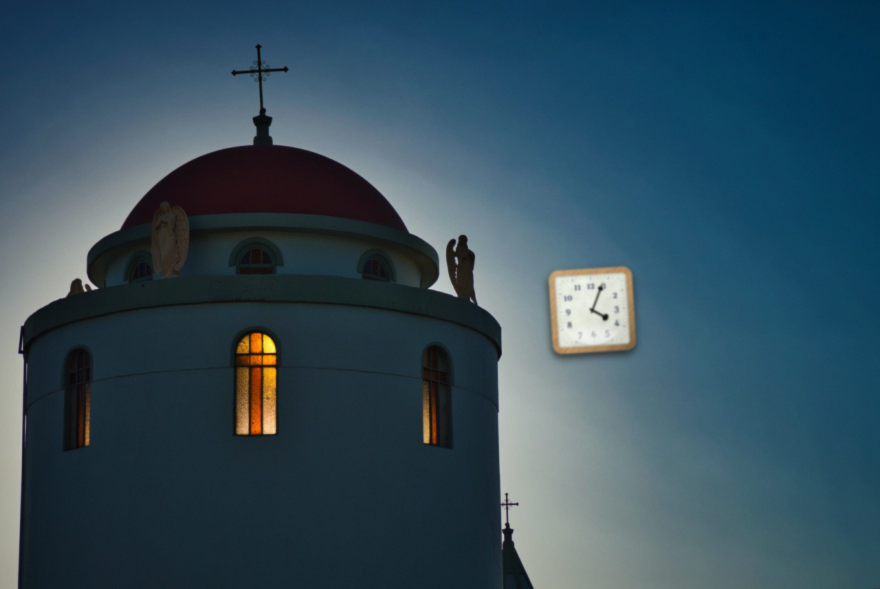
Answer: 4.04
